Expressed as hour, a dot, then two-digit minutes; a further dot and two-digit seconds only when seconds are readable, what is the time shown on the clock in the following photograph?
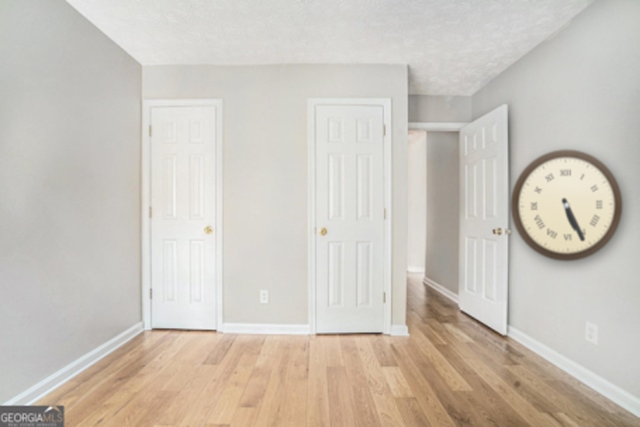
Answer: 5.26
